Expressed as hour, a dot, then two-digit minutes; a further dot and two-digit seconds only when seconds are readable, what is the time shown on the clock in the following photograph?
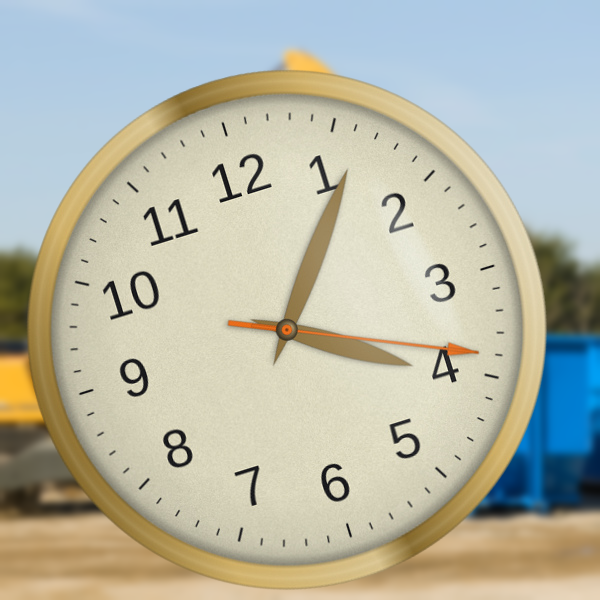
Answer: 4.06.19
